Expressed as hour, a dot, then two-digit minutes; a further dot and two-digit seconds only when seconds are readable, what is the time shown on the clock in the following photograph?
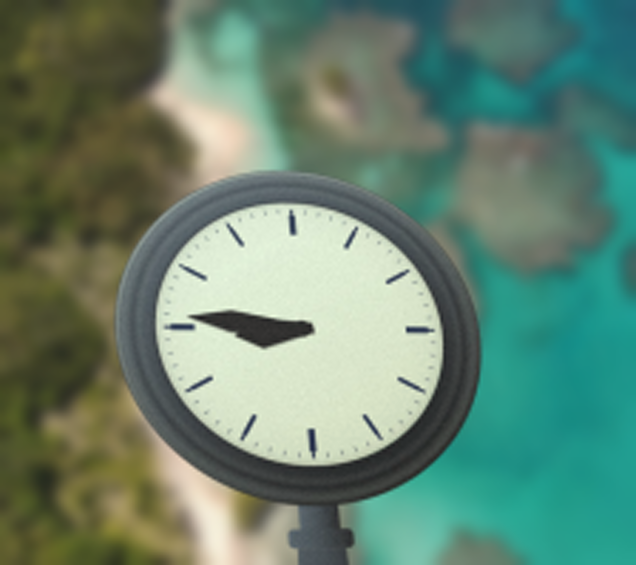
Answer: 8.46
